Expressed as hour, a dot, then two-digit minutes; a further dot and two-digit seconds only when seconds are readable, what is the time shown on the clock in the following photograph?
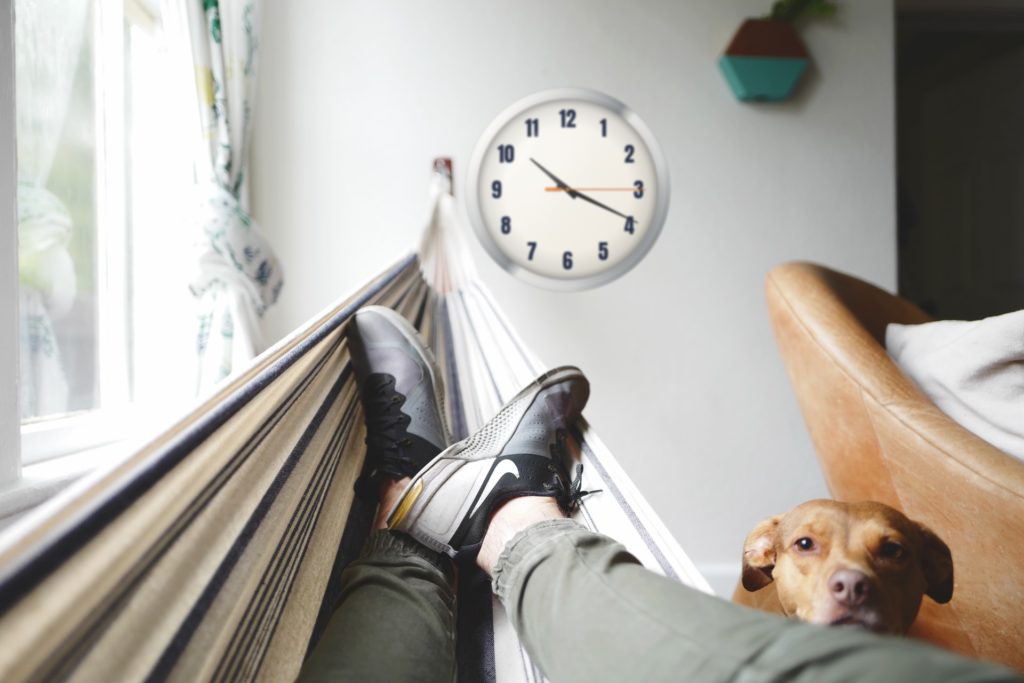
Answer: 10.19.15
